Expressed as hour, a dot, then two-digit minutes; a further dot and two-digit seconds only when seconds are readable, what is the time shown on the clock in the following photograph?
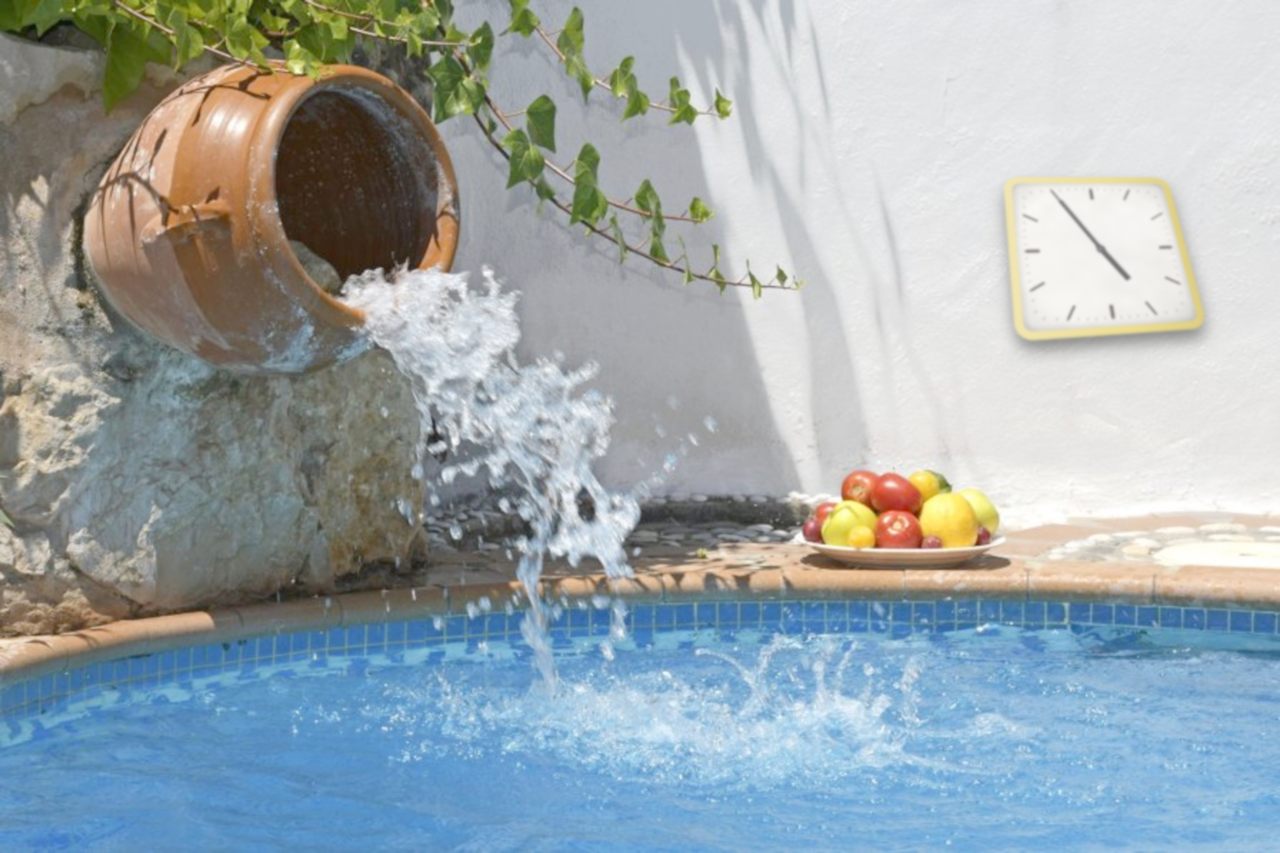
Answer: 4.55
